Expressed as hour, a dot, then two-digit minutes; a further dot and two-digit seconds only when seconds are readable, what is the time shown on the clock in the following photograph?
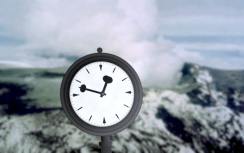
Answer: 12.48
